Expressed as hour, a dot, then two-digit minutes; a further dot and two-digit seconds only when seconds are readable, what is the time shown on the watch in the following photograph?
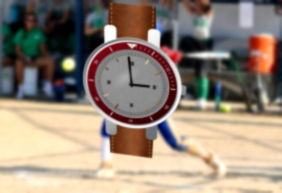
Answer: 2.59
